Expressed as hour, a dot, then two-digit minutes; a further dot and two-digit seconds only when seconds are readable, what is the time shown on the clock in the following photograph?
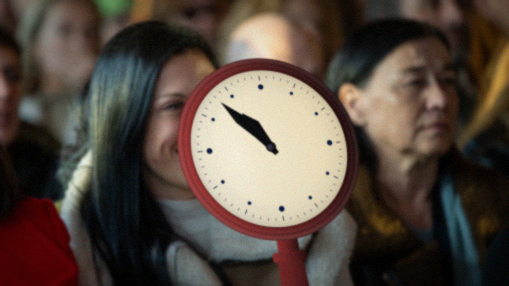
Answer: 10.53
